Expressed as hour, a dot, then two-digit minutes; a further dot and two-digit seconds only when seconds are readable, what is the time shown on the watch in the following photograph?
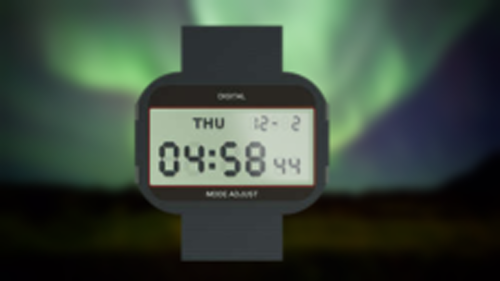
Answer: 4.58.44
